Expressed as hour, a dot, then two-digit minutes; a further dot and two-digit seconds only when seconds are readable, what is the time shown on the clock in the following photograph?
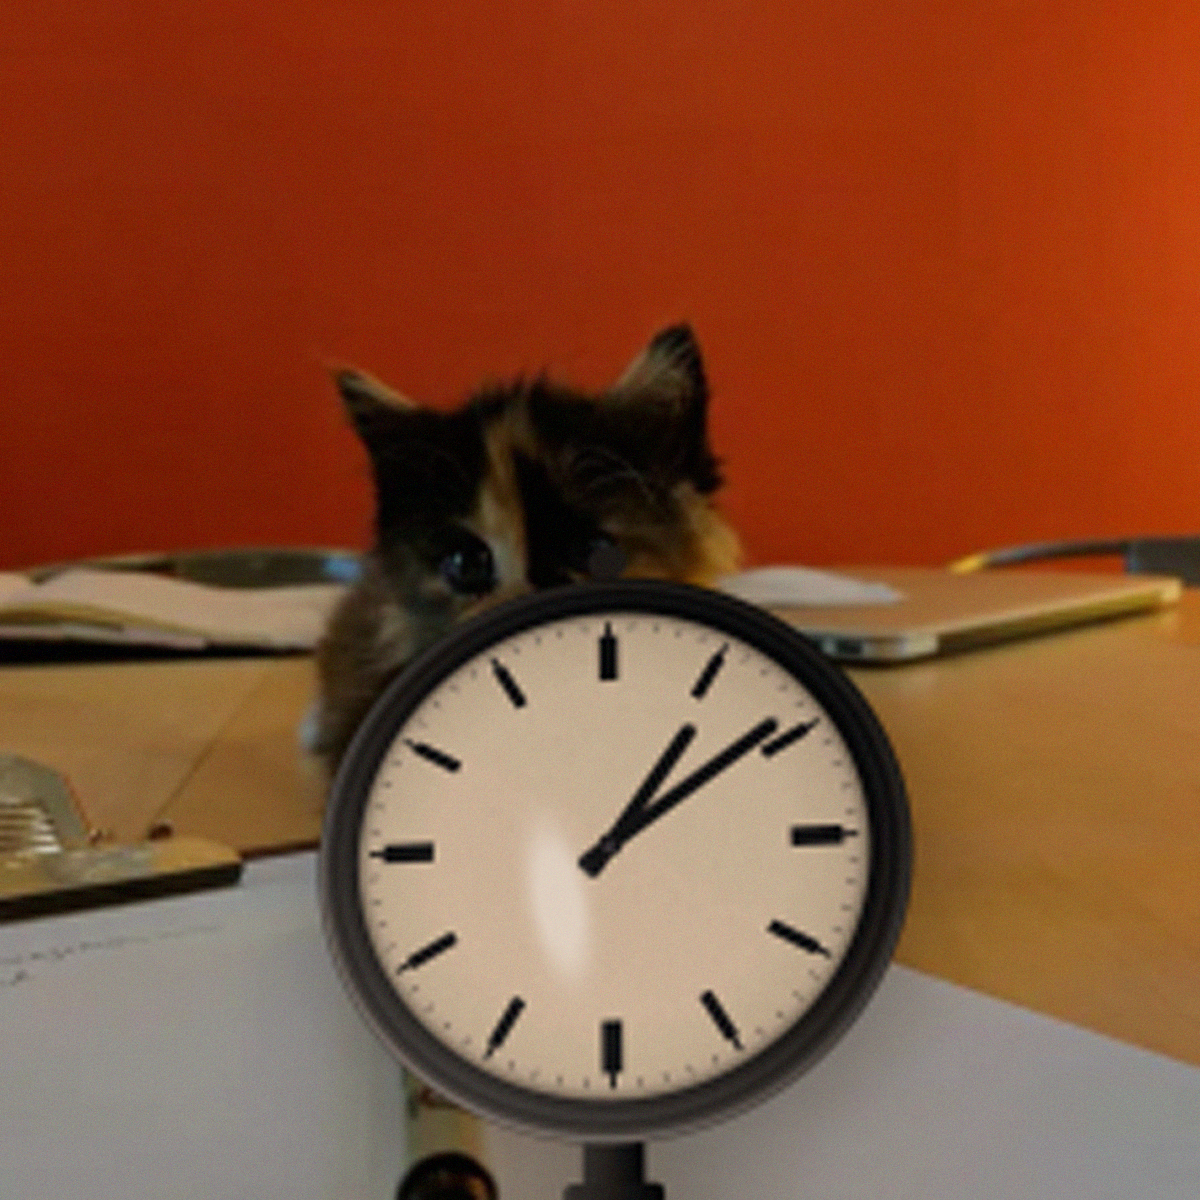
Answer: 1.09
